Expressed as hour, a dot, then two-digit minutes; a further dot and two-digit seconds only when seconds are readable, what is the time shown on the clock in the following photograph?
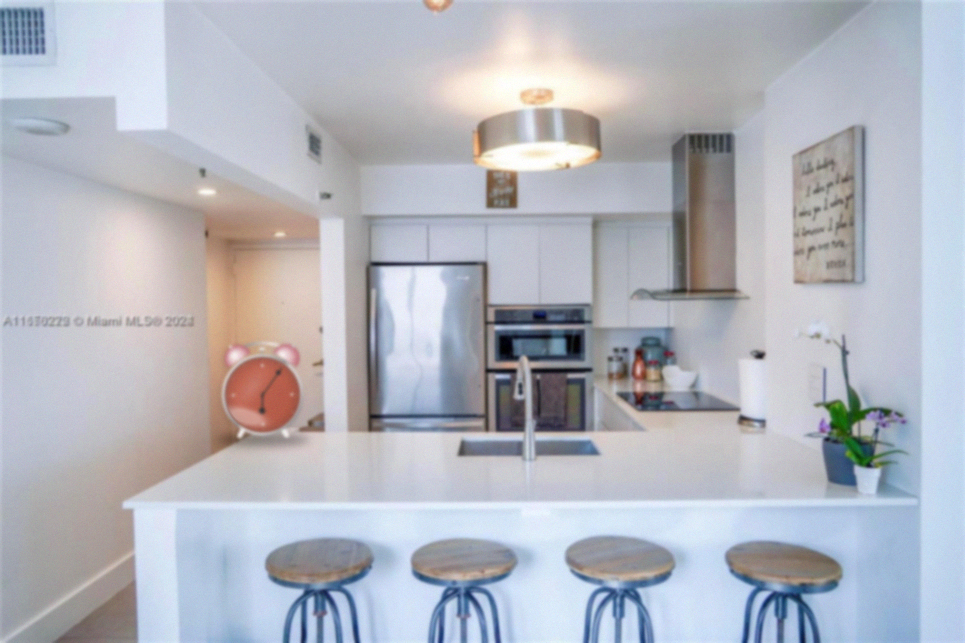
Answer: 6.06
